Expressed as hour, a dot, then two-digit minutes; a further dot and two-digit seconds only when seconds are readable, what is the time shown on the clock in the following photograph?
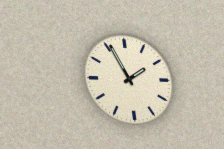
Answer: 1.56
